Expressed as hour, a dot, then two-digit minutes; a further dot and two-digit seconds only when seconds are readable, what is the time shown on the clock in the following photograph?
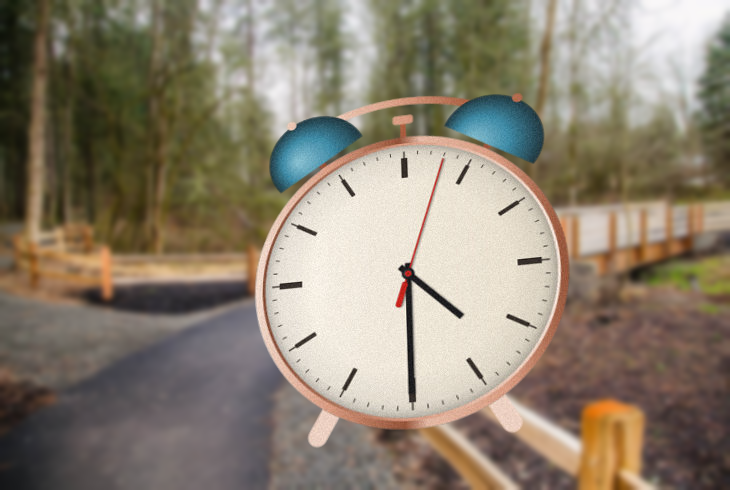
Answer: 4.30.03
